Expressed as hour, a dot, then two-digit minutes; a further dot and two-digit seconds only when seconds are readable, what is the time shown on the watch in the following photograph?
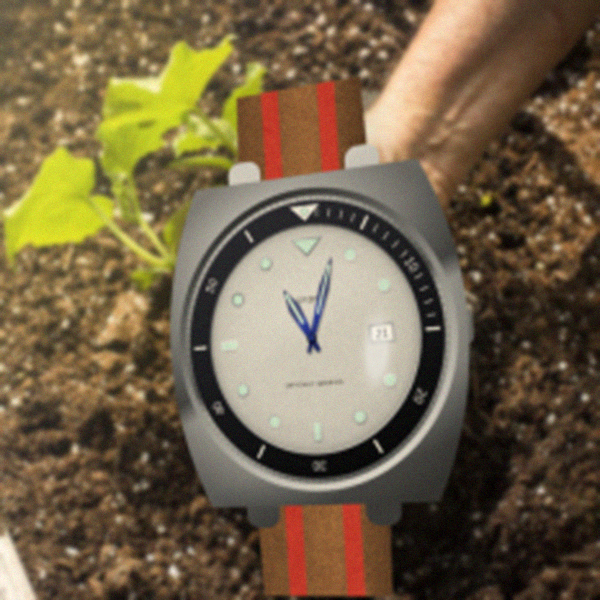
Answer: 11.03
